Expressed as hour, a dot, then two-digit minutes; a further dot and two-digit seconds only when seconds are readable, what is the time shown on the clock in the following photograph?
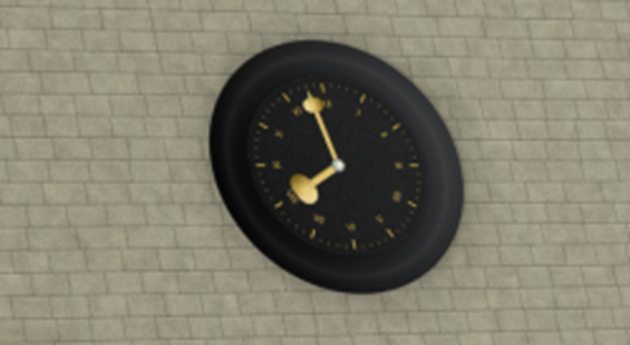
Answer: 7.58
